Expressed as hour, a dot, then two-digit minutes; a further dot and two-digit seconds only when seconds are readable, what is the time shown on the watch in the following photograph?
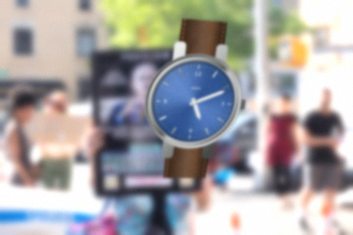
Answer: 5.11
